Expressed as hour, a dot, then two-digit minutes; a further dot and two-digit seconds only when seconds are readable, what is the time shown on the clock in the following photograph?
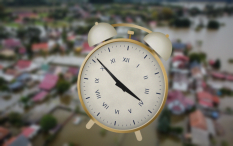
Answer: 3.51
